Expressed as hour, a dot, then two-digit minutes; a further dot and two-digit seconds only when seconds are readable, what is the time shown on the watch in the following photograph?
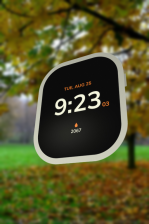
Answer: 9.23
